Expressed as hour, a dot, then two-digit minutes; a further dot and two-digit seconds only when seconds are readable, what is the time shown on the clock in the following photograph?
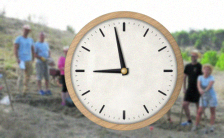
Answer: 8.58
